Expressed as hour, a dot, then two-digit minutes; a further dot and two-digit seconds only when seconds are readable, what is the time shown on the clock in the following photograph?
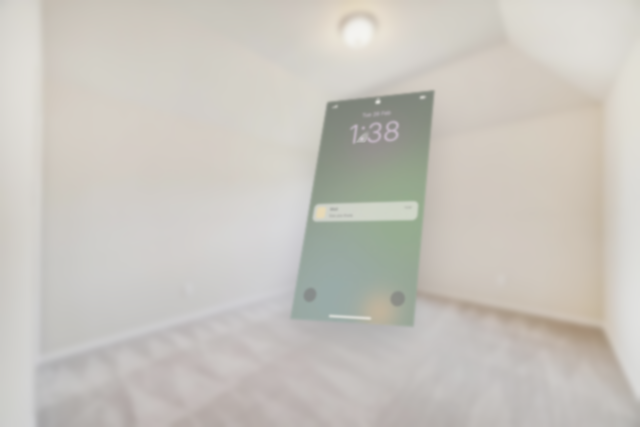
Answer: 1.38
